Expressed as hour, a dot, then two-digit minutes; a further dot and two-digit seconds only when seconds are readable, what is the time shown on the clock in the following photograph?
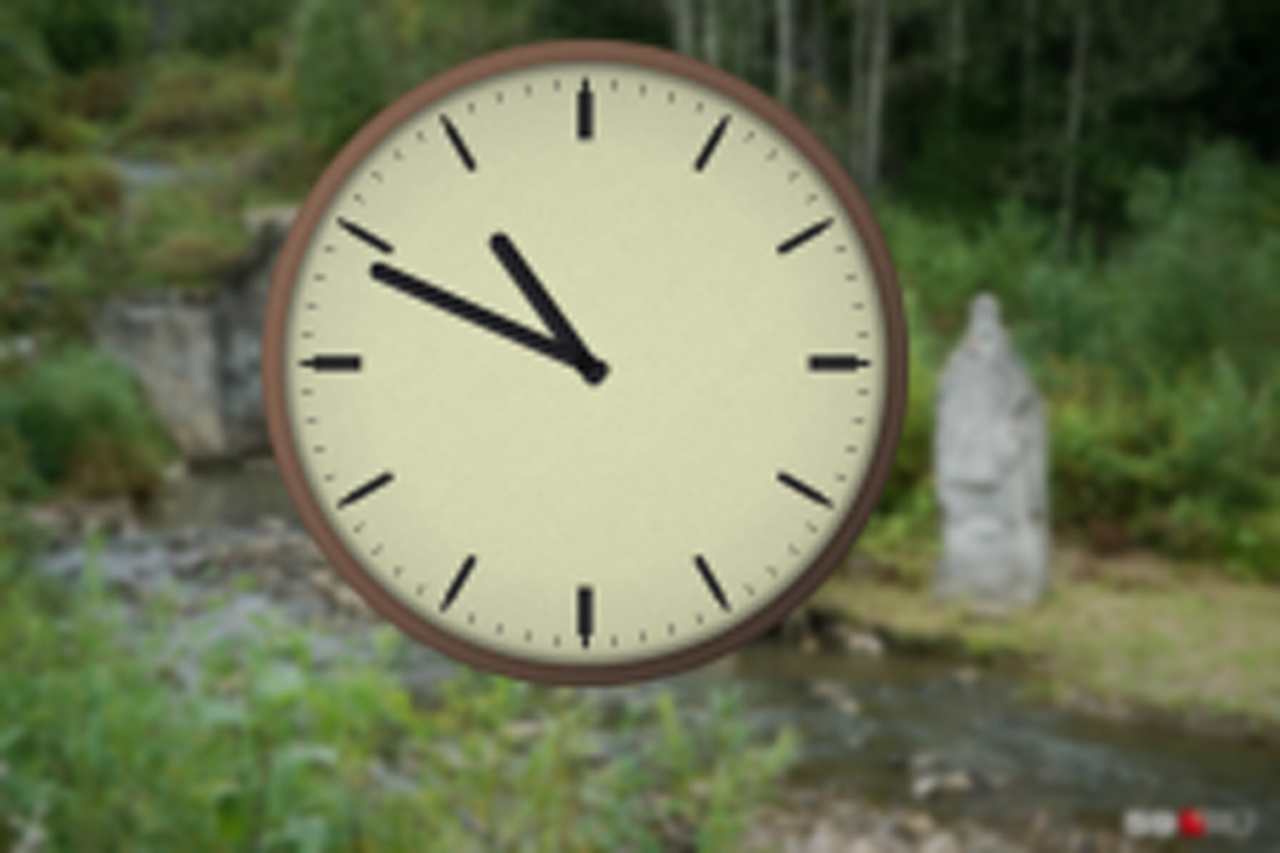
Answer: 10.49
